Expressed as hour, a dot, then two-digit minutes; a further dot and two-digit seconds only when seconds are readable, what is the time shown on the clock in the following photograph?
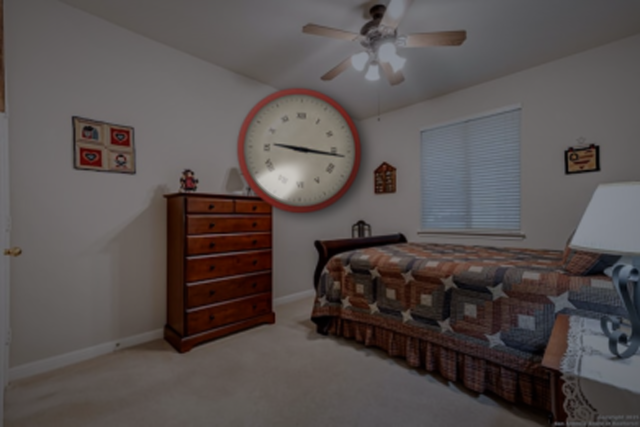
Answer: 9.16
